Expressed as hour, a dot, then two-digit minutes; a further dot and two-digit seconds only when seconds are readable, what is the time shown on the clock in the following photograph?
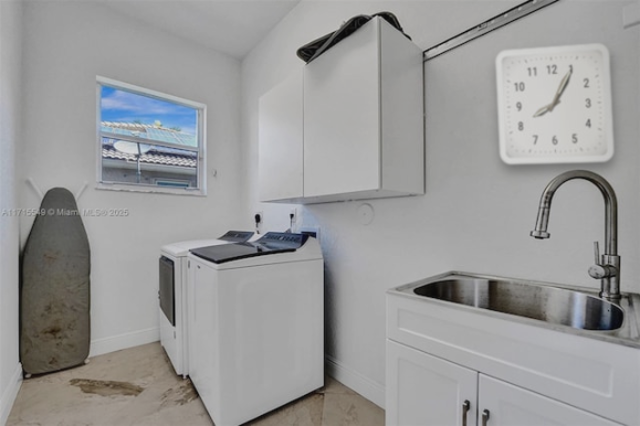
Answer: 8.05
